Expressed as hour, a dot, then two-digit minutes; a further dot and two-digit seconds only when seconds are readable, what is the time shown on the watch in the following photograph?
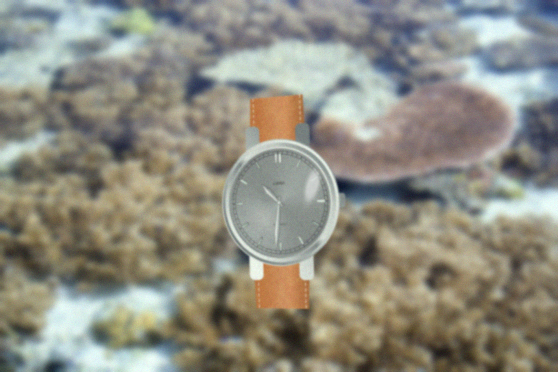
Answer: 10.31
